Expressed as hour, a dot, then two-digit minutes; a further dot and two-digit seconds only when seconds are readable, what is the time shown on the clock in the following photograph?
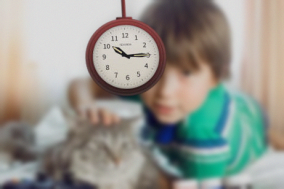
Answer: 10.15
